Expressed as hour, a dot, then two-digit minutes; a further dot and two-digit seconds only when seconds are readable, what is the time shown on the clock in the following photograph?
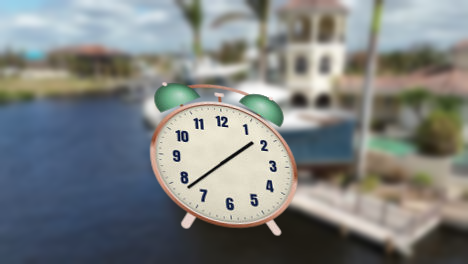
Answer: 1.38
